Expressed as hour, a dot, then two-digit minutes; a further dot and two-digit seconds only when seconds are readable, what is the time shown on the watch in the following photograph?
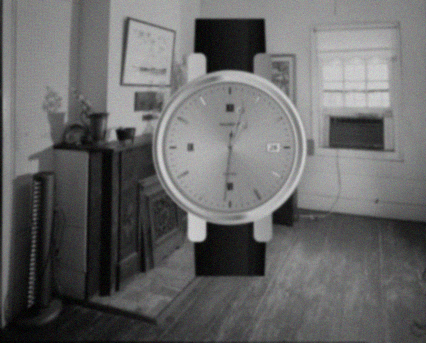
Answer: 1.02.31
